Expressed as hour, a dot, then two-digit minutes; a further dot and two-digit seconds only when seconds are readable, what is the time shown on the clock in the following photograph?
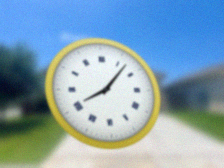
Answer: 8.07
